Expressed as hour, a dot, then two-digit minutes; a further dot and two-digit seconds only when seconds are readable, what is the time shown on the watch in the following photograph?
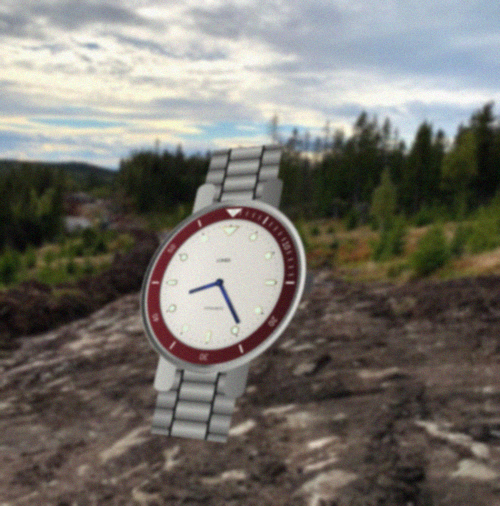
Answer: 8.24
